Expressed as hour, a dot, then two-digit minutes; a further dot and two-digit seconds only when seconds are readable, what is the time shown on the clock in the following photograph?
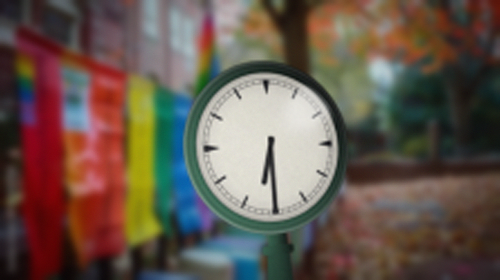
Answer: 6.30
